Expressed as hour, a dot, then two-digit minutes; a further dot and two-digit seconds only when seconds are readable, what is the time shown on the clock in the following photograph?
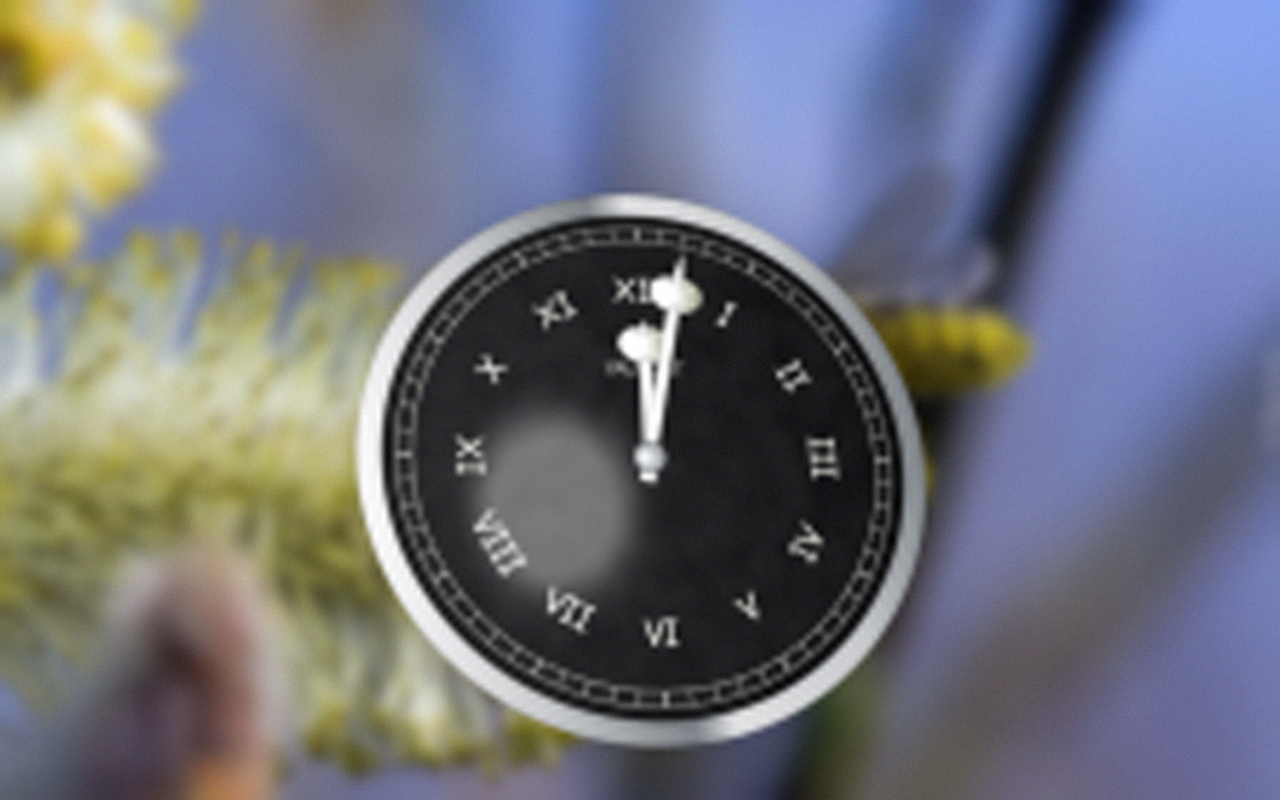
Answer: 12.02
